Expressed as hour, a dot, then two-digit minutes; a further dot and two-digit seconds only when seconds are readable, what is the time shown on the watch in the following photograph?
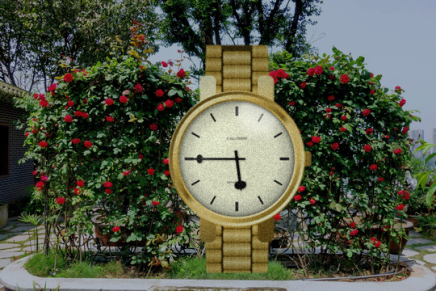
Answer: 5.45
